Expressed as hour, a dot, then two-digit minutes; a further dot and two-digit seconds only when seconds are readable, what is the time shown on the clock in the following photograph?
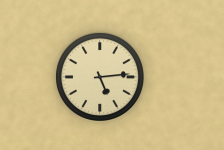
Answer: 5.14
